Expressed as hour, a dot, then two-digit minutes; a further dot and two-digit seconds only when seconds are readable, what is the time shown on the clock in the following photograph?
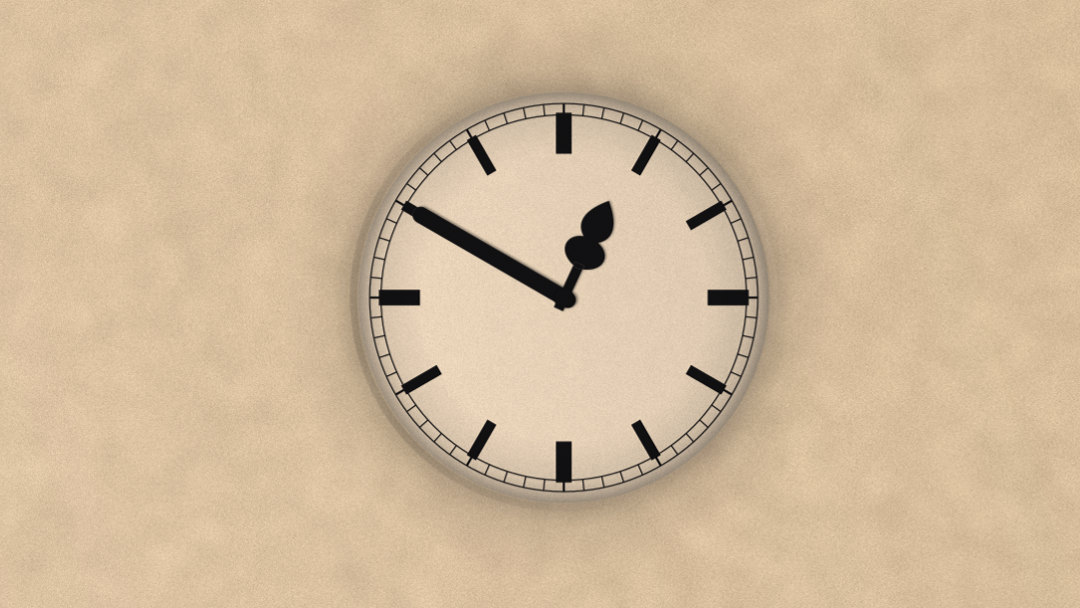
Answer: 12.50
